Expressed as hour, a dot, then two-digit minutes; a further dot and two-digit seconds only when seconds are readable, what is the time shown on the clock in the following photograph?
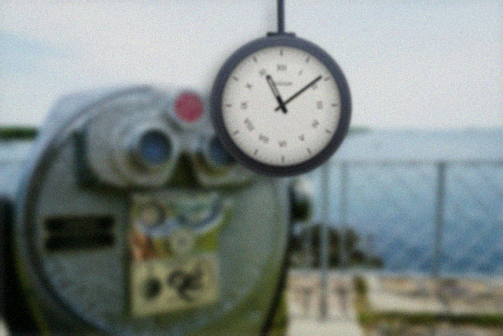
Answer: 11.09
